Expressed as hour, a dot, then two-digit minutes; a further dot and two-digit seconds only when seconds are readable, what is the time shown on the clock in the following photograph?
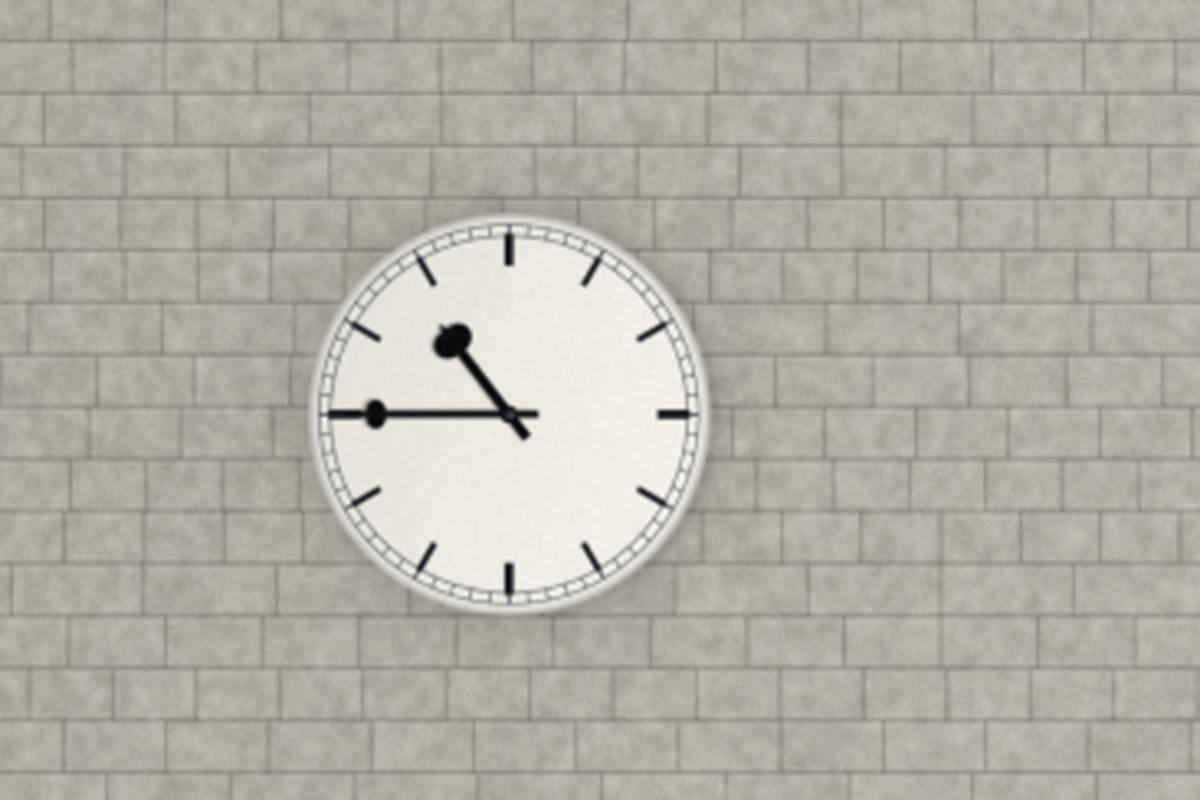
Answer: 10.45
